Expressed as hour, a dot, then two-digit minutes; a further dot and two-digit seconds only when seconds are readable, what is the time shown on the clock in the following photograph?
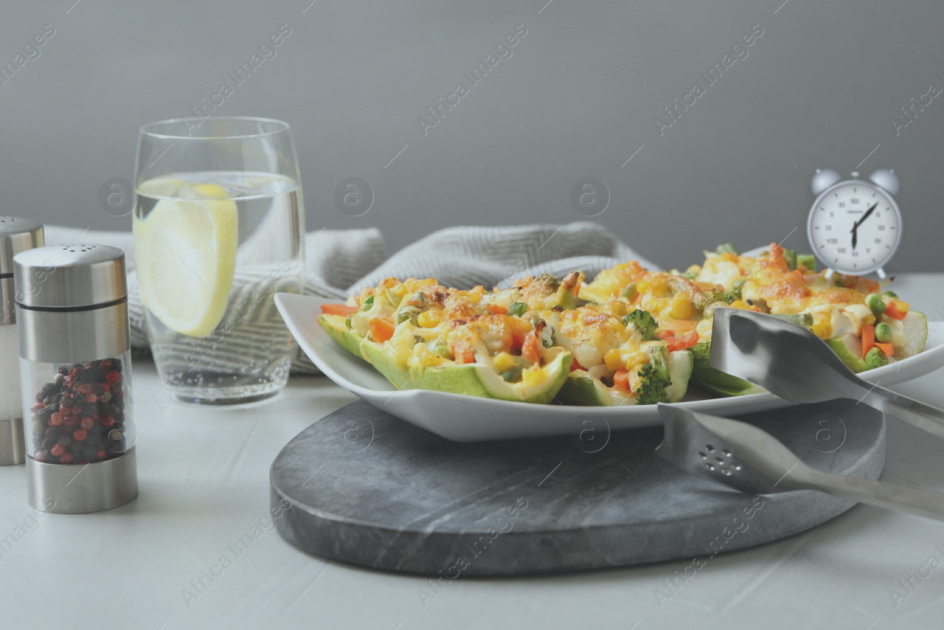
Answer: 6.07
